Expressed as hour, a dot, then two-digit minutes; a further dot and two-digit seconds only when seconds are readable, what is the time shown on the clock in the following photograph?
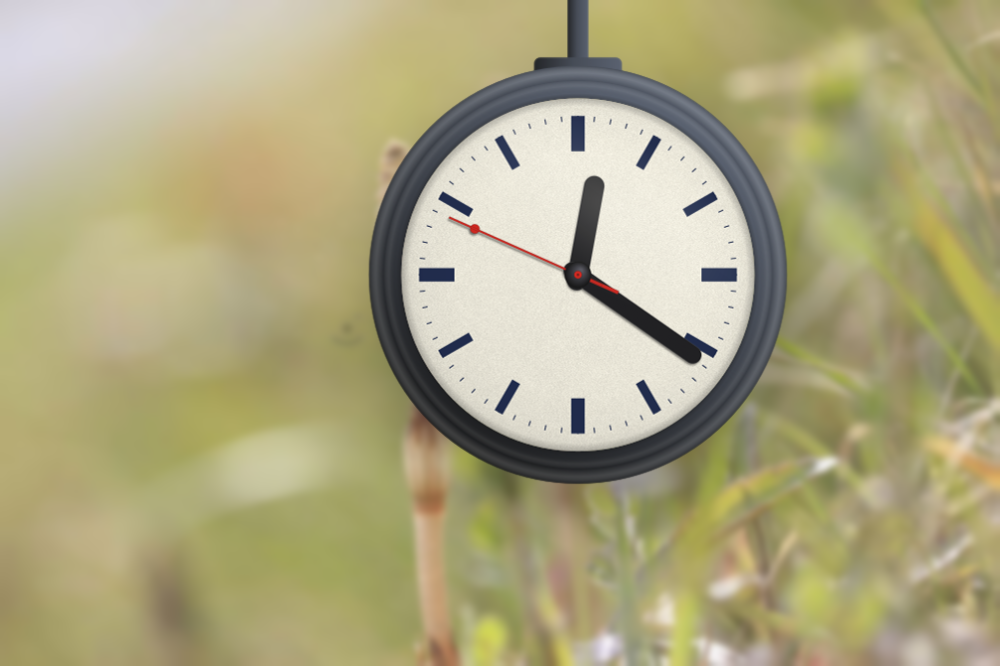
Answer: 12.20.49
